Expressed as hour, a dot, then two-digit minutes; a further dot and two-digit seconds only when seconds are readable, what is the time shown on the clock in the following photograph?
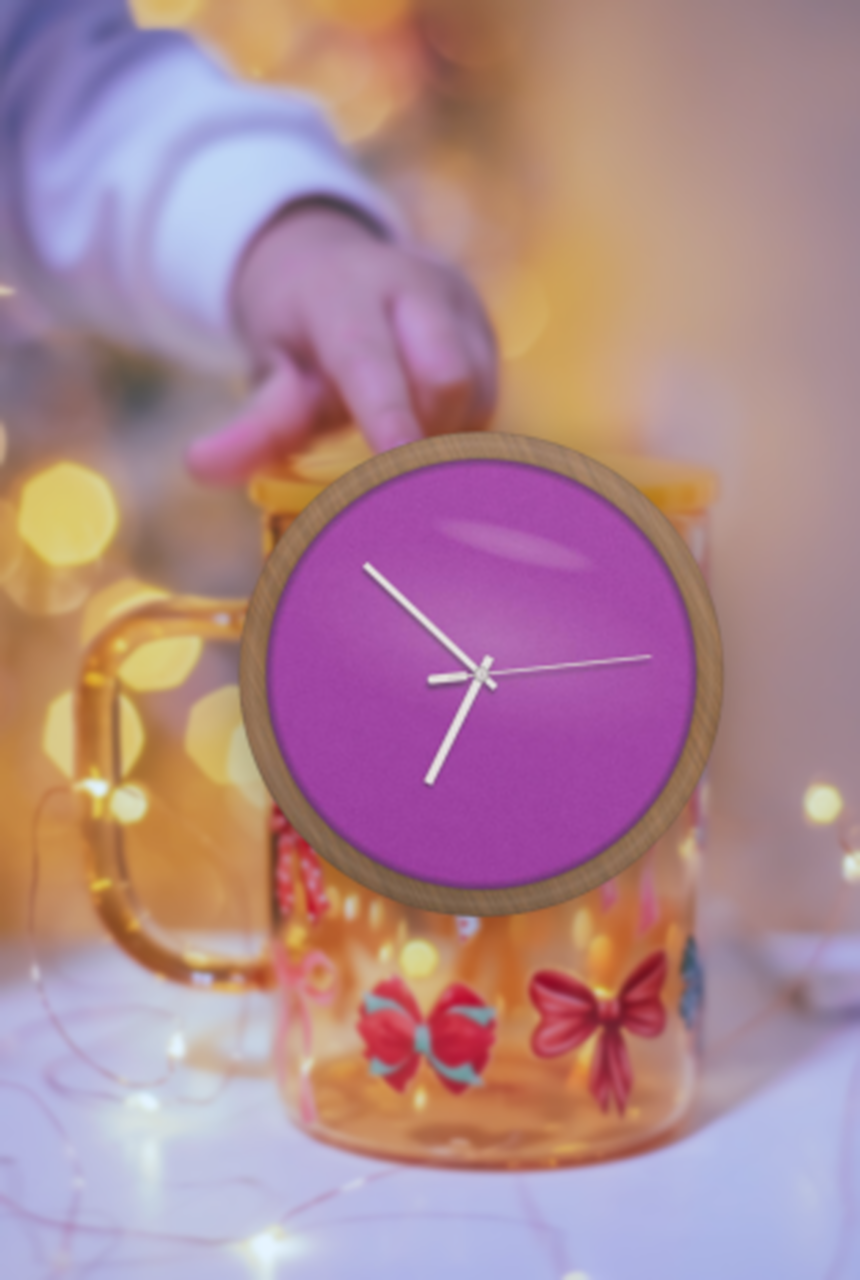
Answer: 6.52.14
